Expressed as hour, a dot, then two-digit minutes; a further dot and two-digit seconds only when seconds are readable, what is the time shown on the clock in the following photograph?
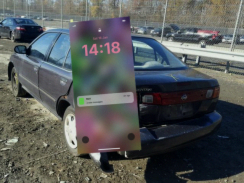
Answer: 14.18
